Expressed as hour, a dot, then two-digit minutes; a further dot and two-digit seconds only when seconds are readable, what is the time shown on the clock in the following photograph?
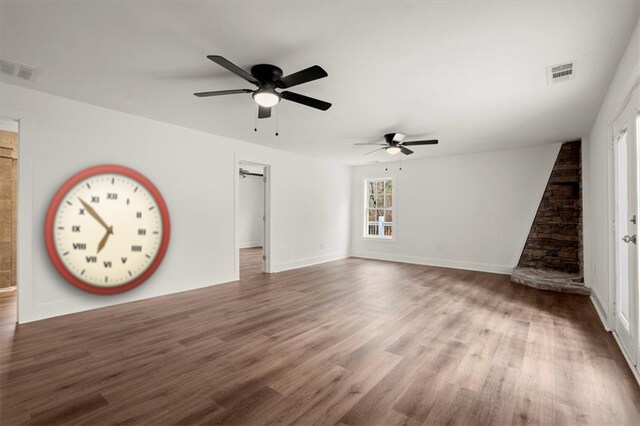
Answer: 6.52
